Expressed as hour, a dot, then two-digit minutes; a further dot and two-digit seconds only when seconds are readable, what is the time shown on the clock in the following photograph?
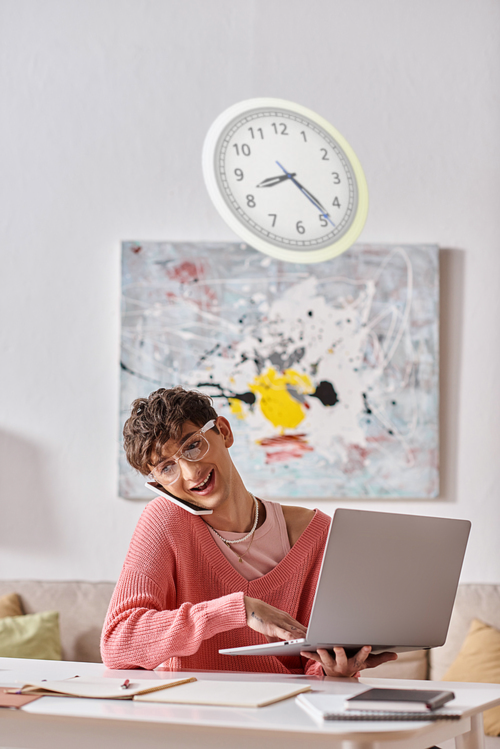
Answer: 8.23.24
